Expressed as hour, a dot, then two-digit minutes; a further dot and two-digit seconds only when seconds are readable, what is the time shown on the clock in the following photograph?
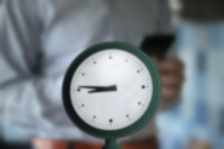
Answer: 8.46
